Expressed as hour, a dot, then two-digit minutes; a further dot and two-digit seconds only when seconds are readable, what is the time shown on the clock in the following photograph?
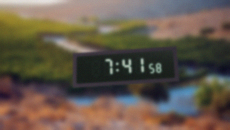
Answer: 7.41
